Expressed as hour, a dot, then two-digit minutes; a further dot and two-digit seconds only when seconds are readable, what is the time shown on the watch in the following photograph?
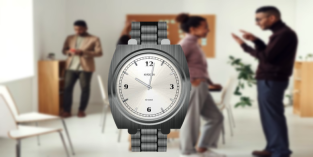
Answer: 10.02
